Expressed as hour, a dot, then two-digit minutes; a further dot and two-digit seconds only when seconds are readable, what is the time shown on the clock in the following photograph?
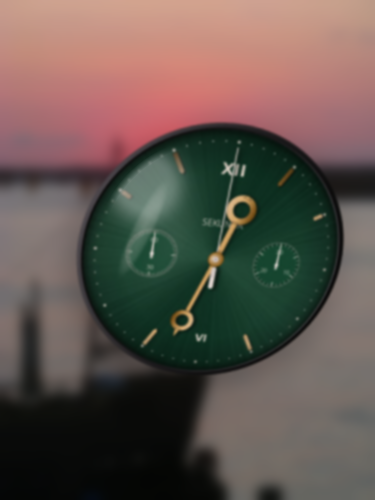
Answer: 12.33
